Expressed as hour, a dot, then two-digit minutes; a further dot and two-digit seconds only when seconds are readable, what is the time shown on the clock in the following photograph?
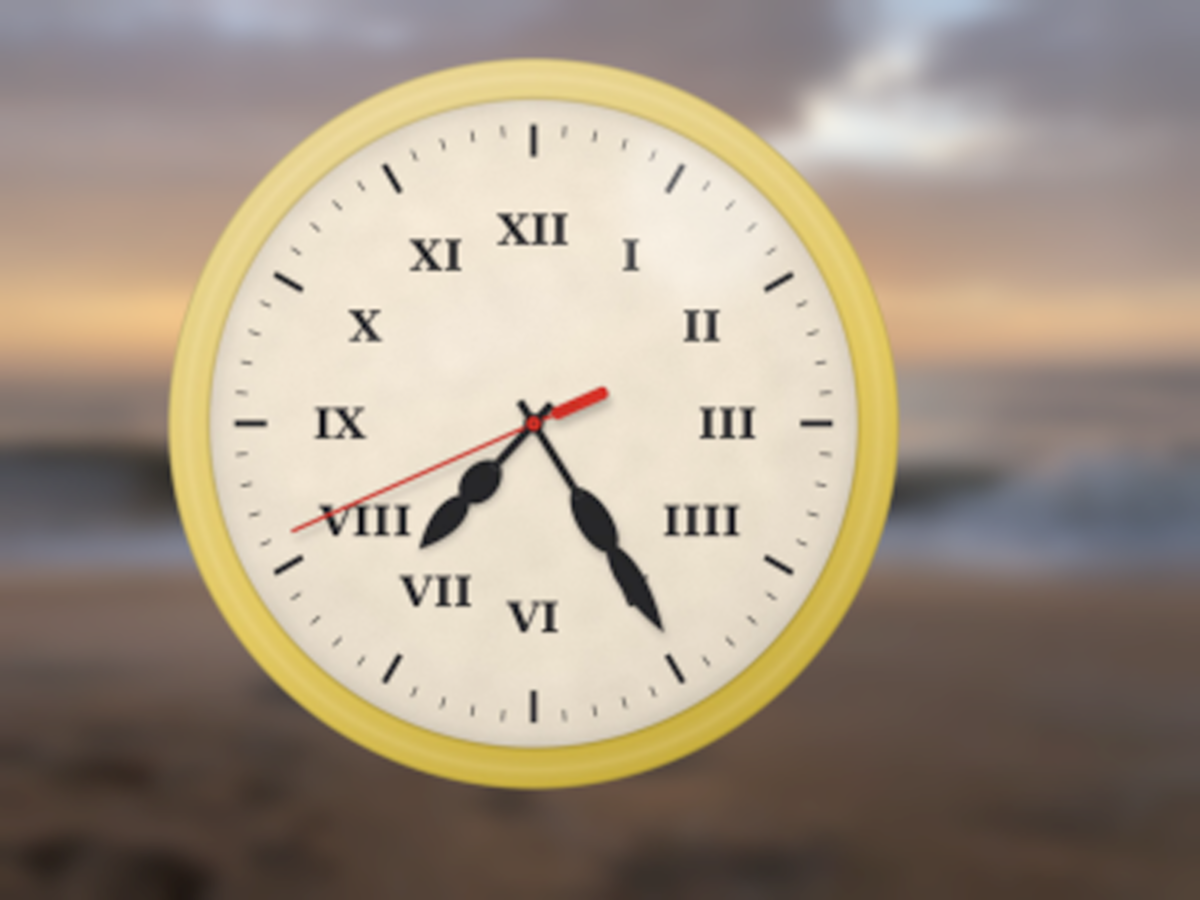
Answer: 7.24.41
